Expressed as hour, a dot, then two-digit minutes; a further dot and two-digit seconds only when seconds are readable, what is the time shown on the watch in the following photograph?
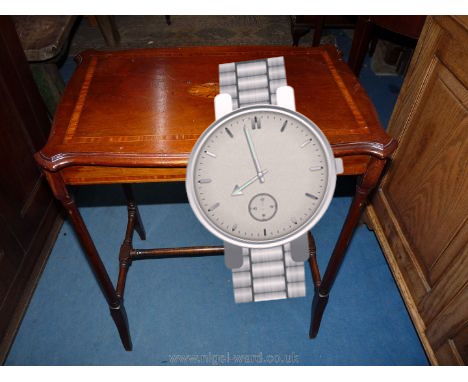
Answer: 7.58
